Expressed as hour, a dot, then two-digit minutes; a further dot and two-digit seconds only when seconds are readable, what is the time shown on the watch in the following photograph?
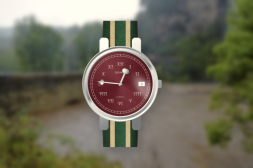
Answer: 12.46
